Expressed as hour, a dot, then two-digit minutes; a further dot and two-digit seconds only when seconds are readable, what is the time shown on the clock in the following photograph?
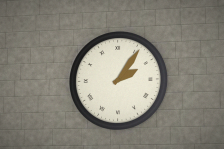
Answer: 2.06
